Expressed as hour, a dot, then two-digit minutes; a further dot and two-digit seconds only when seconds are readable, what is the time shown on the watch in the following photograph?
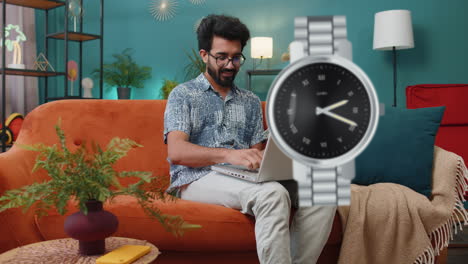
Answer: 2.19
